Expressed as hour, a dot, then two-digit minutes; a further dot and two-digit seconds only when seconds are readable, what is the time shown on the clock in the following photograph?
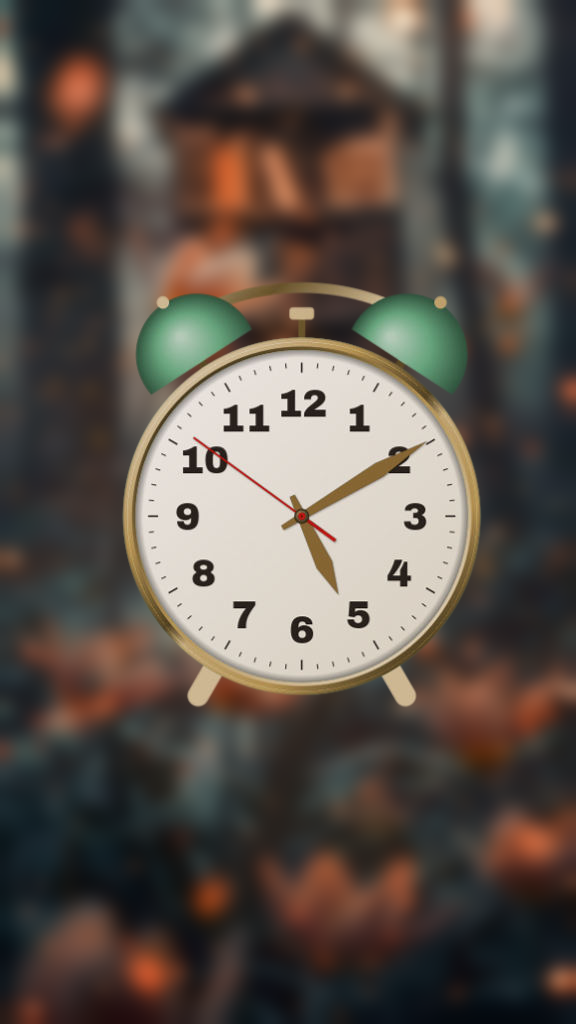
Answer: 5.09.51
